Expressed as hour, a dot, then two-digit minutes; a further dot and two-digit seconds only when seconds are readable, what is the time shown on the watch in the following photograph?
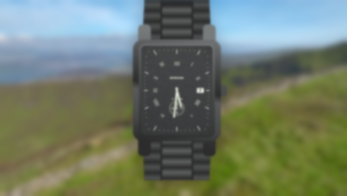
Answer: 5.31
